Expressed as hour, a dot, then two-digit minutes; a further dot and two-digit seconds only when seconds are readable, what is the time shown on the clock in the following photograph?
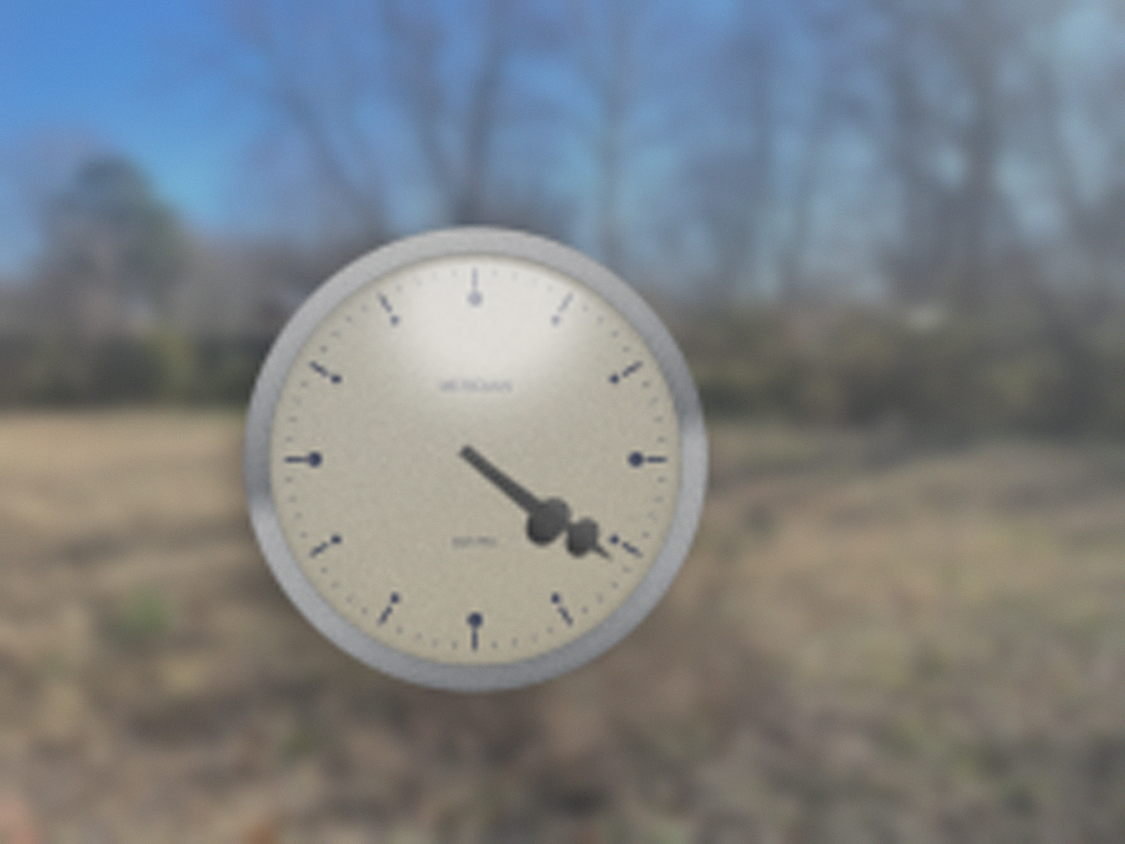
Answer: 4.21
